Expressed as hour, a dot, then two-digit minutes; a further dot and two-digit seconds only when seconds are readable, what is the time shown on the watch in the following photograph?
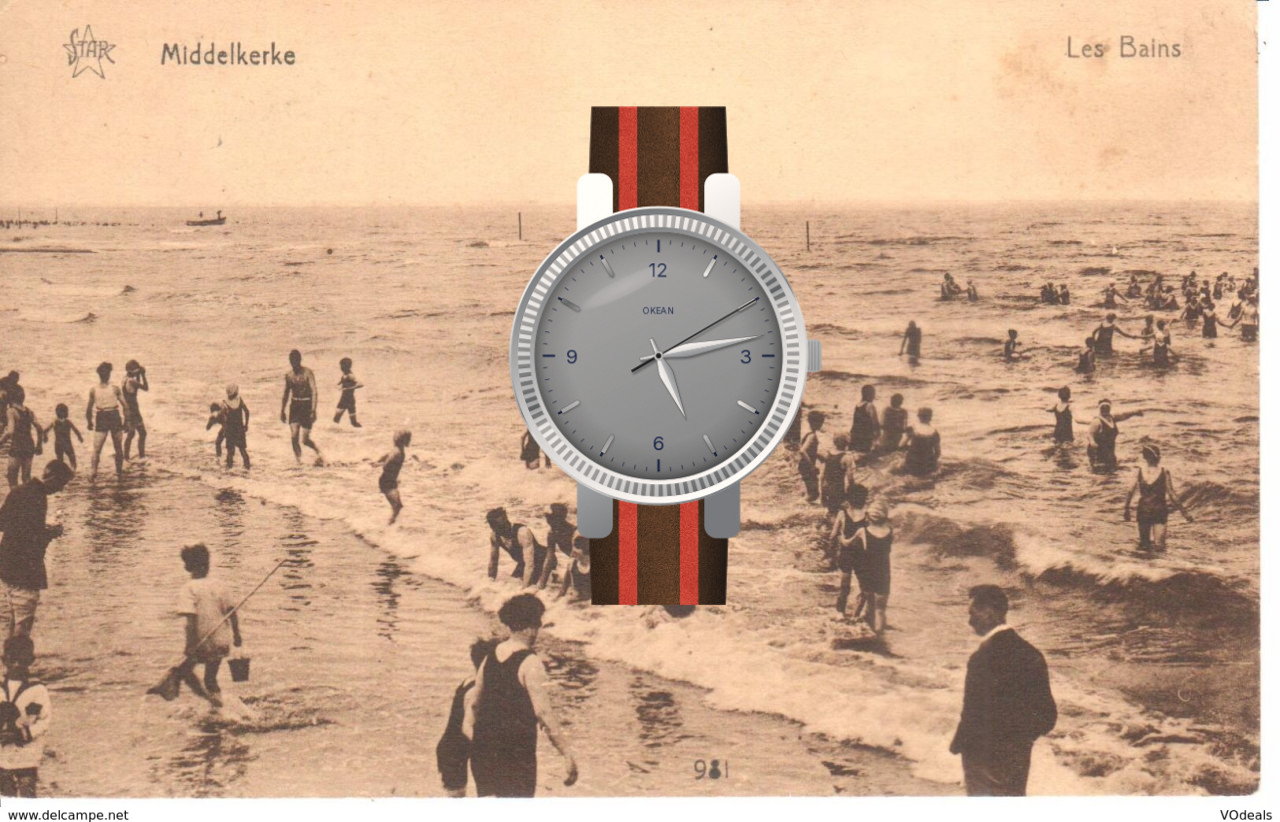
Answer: 5.13.10
